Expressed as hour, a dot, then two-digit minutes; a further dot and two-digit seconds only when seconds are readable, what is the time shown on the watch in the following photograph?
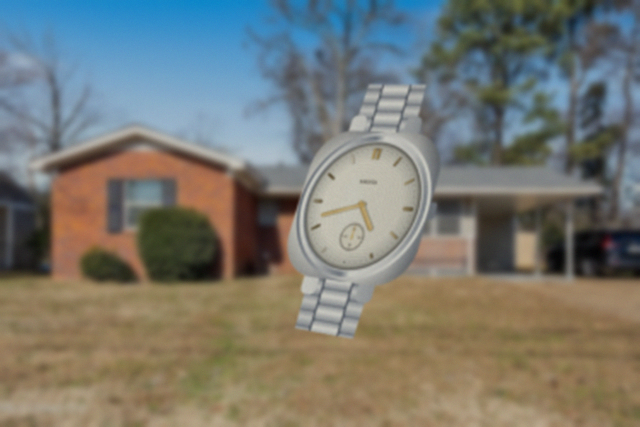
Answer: 4.42
